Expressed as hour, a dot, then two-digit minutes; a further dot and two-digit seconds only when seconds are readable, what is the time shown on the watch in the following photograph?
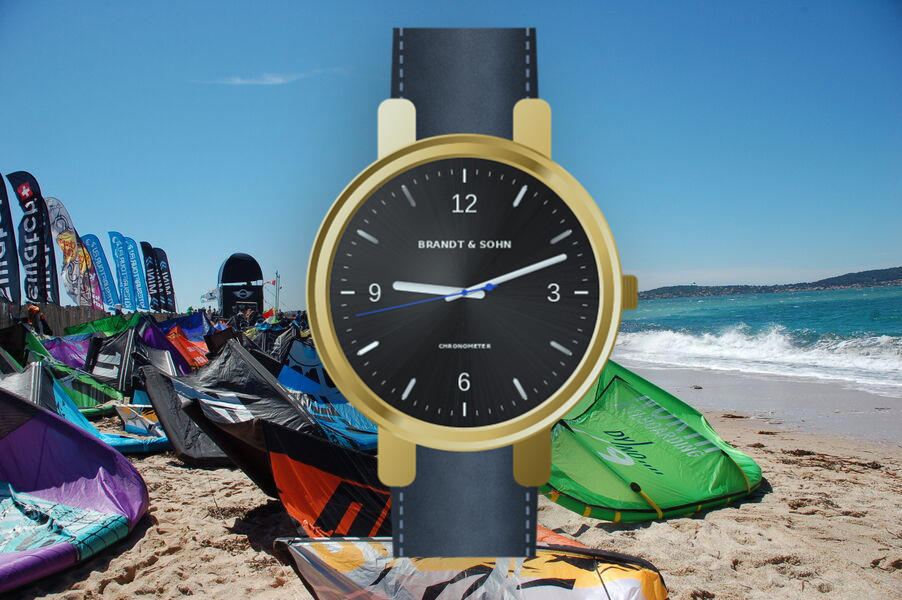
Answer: 9.11.43
